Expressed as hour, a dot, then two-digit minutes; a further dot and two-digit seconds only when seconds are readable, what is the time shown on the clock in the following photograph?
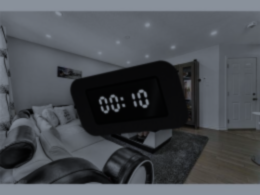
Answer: 0.10
